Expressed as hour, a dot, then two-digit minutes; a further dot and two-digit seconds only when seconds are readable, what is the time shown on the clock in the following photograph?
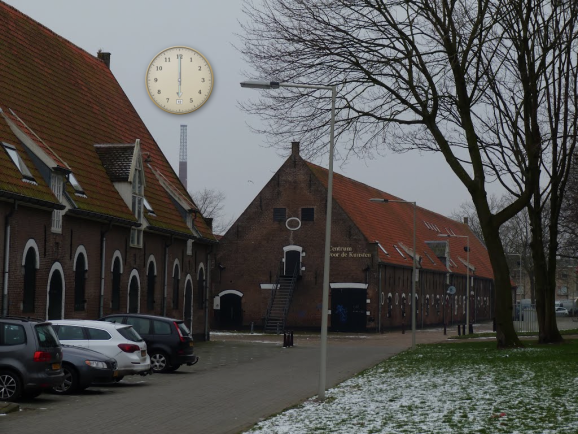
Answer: 6.00
